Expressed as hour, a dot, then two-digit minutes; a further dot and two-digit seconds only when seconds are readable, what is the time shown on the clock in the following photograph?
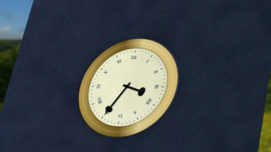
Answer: 3.35
